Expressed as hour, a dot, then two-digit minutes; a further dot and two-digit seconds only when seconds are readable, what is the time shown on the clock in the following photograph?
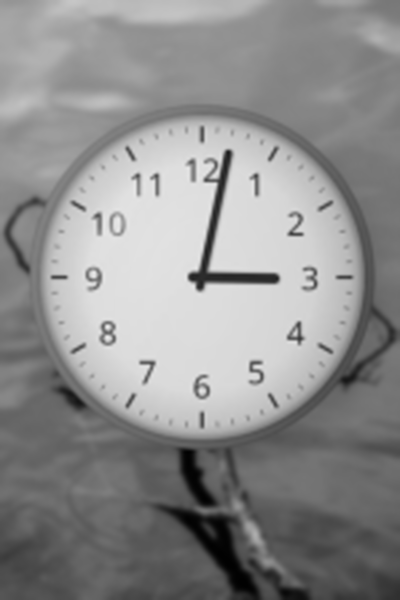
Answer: 3.02
